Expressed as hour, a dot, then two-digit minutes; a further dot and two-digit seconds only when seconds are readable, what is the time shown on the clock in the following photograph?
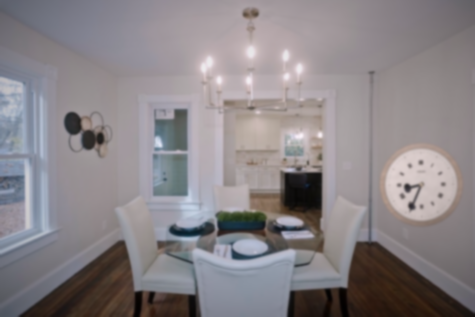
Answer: 8.34
